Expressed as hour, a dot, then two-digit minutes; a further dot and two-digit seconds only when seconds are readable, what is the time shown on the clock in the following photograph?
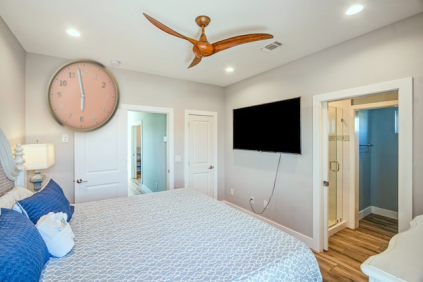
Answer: 5.58
